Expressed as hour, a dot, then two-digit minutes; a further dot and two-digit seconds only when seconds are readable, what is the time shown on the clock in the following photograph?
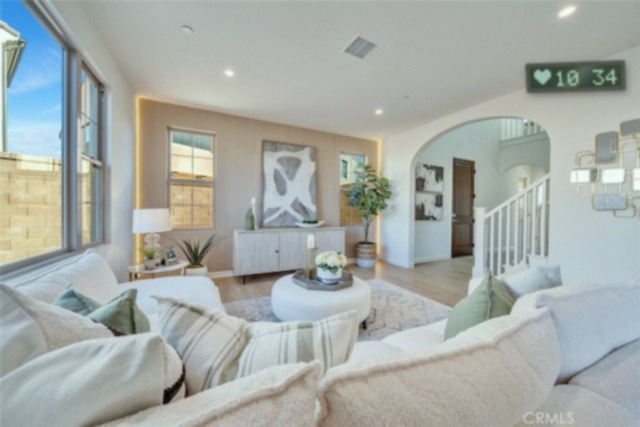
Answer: 10.34
